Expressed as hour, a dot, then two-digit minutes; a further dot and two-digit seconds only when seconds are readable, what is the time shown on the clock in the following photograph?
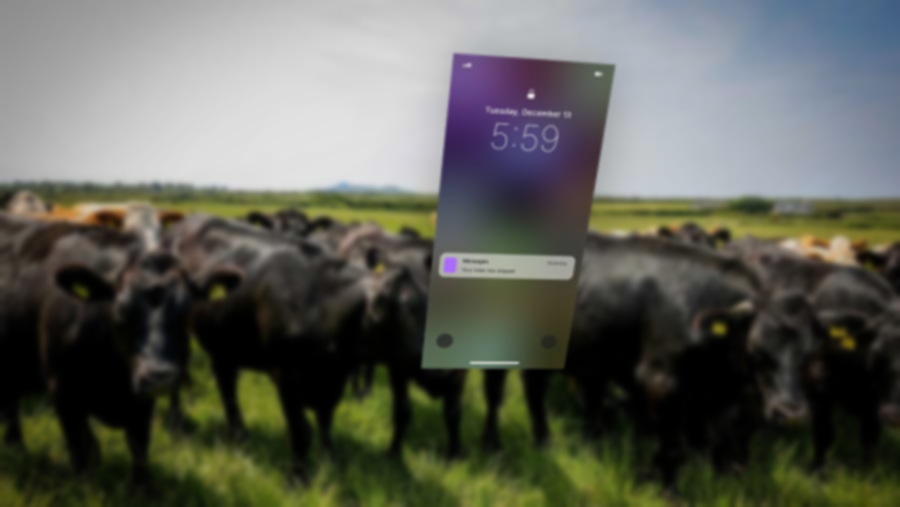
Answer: 5.59
